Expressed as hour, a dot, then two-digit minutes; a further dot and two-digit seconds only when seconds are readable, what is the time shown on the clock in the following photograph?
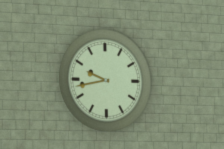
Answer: 9.43
